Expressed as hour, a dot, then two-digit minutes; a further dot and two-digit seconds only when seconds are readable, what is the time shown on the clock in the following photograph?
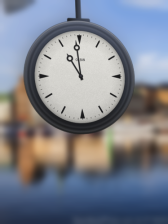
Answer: 10.59
